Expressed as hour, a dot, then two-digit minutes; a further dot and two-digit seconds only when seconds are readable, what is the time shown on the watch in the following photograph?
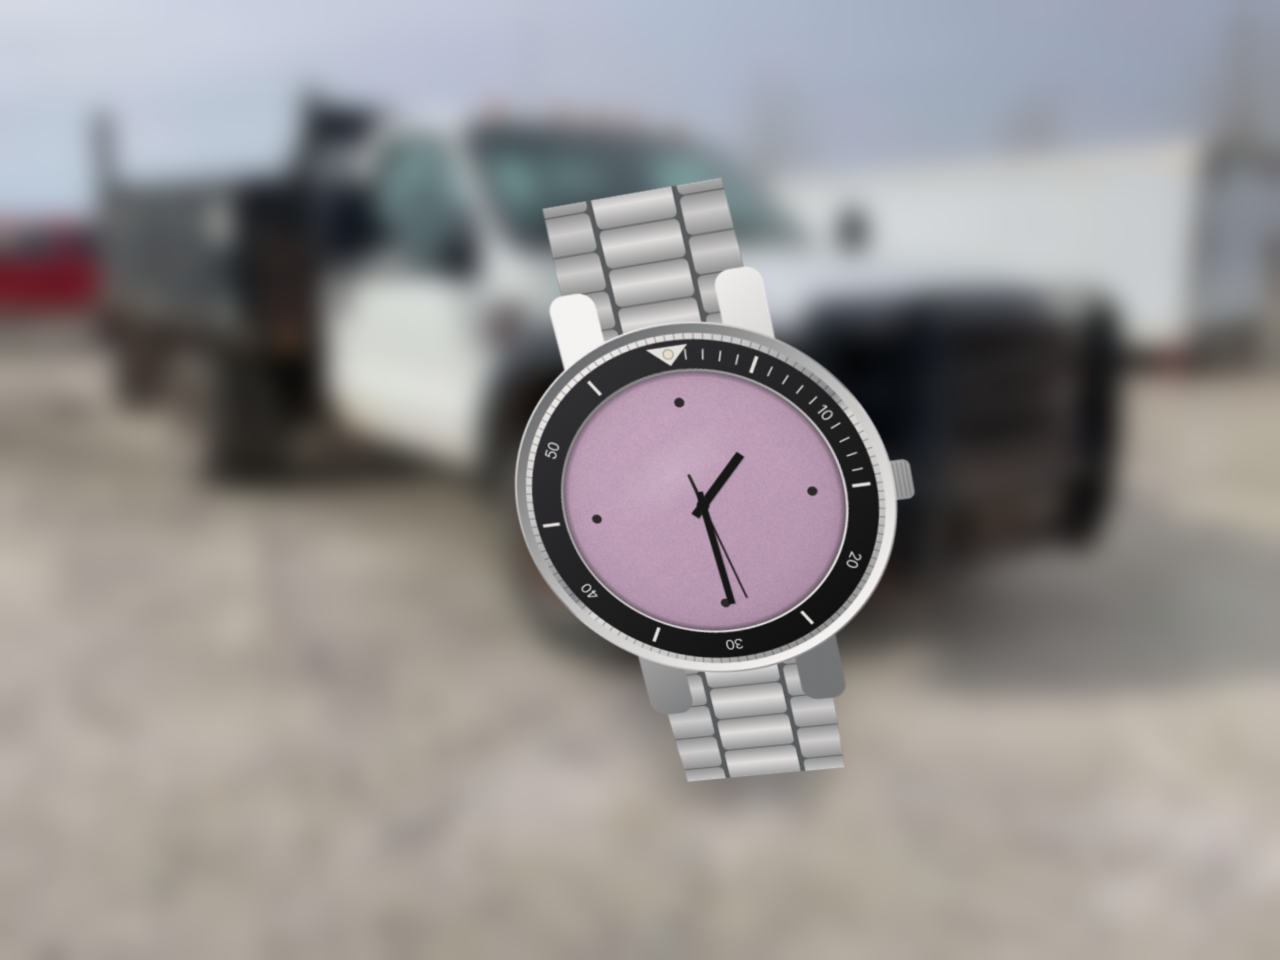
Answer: 1.29.28
